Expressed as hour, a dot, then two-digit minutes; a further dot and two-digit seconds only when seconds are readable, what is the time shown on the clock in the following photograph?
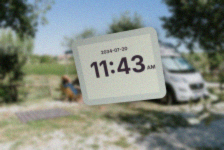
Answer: 11.43
